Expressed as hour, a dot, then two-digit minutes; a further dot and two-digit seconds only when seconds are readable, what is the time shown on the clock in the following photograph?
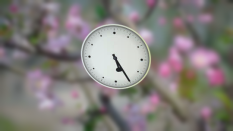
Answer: 5.25
